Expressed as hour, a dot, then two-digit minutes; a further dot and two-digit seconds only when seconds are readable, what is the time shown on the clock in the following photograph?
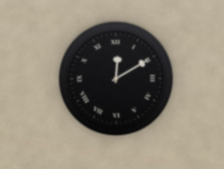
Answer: 12.10
